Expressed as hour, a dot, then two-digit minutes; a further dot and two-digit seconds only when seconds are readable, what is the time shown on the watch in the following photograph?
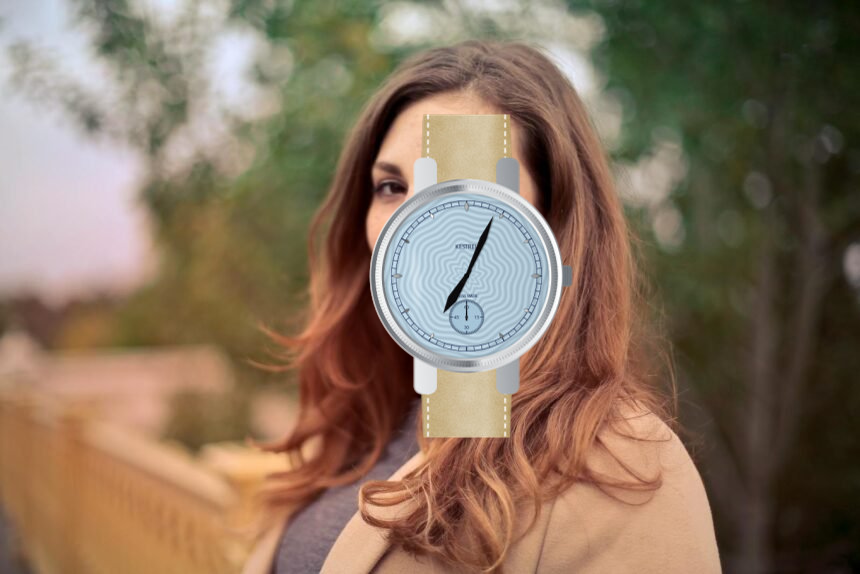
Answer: 7.04
